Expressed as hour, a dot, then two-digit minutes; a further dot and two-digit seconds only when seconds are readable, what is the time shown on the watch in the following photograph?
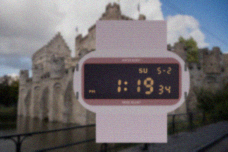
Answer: 1.19.34
